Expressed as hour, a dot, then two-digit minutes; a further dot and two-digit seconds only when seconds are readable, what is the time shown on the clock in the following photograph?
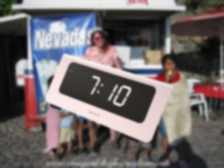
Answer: 7.10
